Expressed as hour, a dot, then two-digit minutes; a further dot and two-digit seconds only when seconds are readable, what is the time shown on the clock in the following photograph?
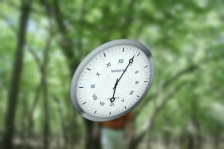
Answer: 6.04
